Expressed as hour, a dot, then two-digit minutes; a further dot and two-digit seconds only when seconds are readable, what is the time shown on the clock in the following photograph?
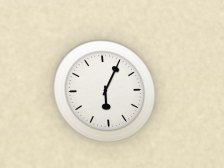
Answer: 6.05
